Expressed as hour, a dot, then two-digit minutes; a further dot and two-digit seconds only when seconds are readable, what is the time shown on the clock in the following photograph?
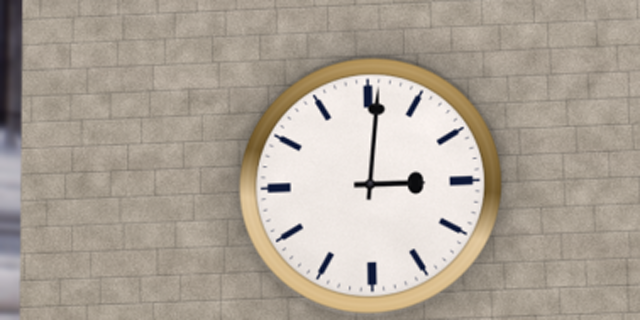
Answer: 3.01
